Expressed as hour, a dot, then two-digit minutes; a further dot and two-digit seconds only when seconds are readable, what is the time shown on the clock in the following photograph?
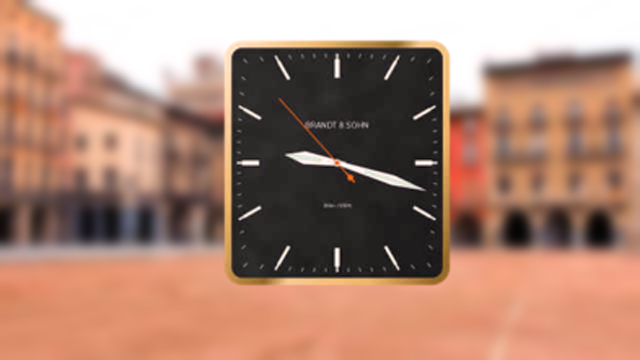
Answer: 9.17.53
